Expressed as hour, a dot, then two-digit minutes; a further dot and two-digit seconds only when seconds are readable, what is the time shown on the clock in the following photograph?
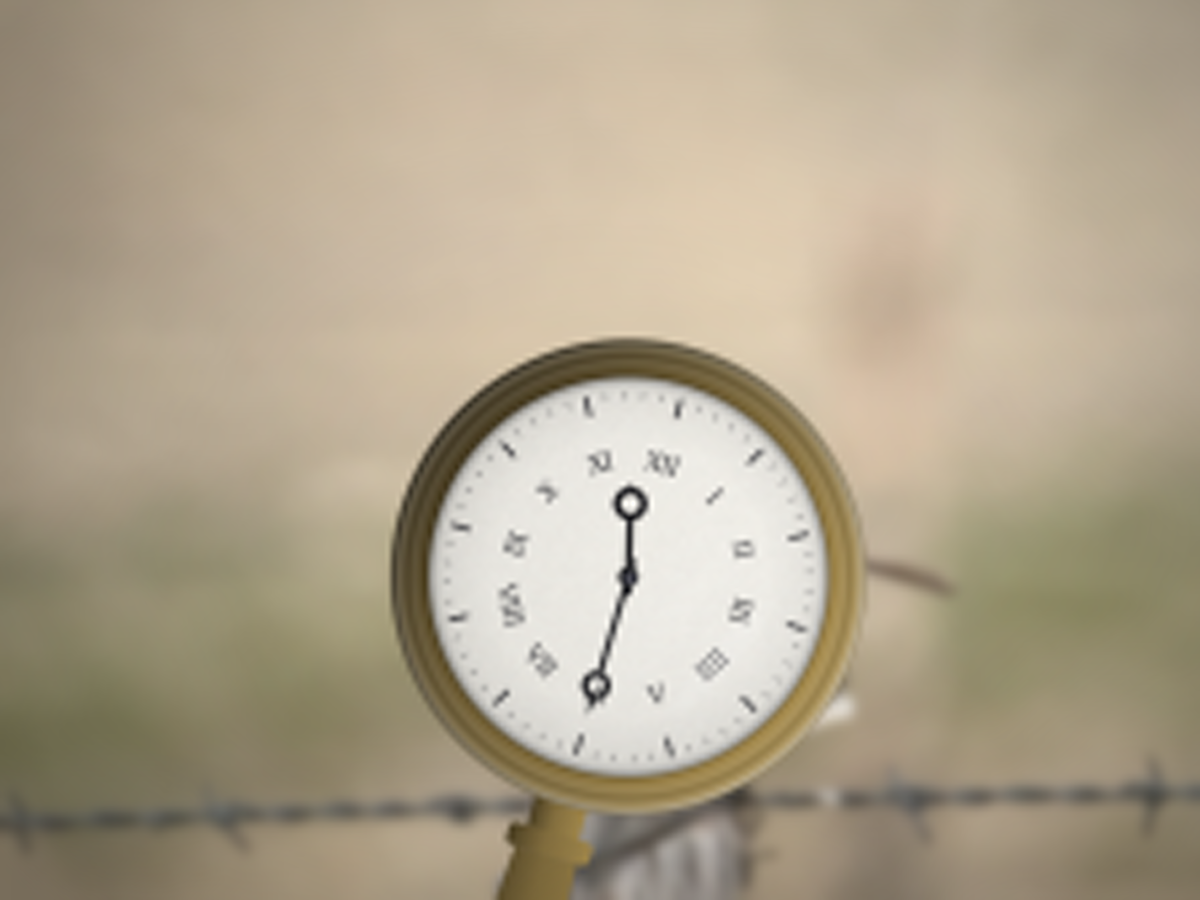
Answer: 11.30
